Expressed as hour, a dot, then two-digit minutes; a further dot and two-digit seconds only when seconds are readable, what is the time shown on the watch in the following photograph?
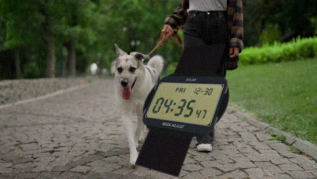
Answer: 4.35.47
